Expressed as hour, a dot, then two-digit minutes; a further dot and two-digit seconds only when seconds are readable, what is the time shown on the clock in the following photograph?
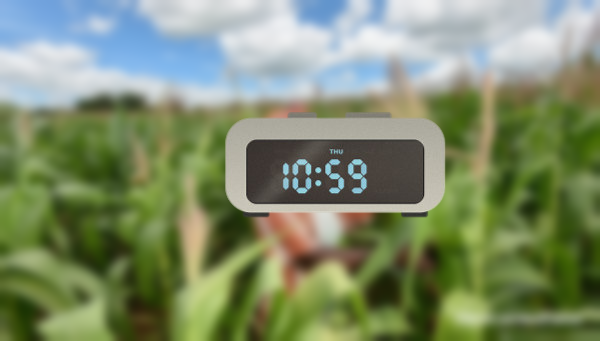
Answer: 10.59
